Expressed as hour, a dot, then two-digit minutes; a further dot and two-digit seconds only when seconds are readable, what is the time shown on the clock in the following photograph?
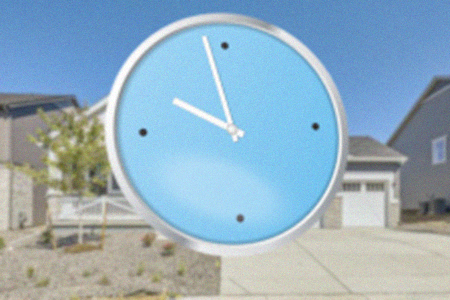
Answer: 9.58
